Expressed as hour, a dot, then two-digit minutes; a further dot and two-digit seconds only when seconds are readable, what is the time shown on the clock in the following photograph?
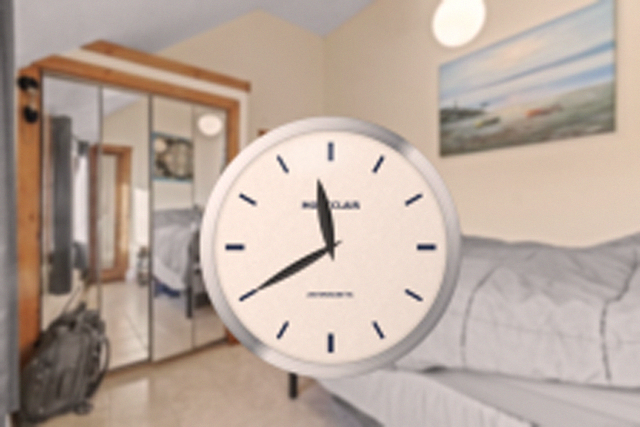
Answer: 11.40
